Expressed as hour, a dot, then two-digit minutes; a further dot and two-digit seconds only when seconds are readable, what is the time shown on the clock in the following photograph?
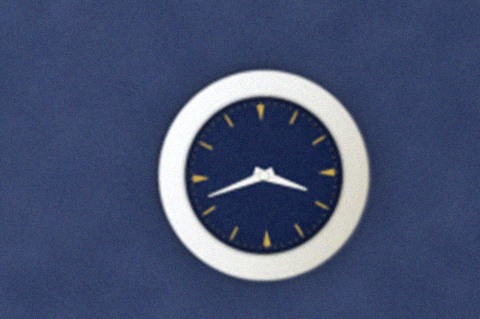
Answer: 3.42
